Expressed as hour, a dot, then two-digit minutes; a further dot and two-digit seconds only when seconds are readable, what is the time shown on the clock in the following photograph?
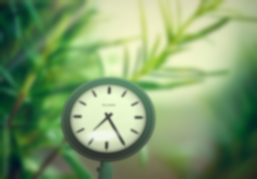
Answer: 7.25
